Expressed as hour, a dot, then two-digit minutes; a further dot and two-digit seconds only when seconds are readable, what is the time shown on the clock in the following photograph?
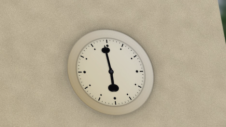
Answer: 5.59
